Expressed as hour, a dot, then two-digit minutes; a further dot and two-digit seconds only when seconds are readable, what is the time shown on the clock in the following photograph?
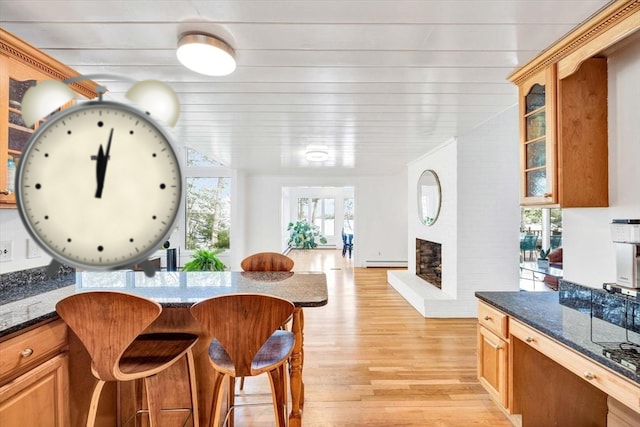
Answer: 12.02
